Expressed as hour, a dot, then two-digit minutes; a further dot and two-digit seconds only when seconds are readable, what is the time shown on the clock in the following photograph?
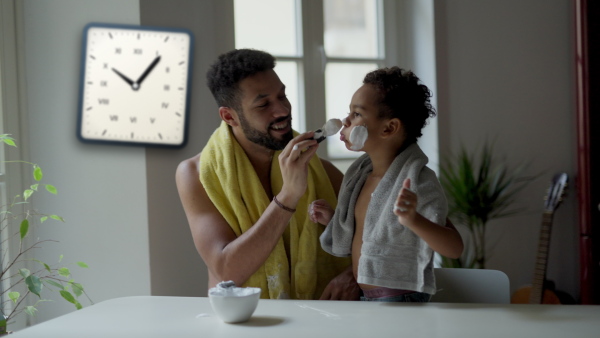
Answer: 10.06
